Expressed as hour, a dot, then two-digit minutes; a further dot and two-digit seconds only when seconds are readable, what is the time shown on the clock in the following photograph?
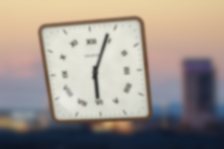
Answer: 6.04
